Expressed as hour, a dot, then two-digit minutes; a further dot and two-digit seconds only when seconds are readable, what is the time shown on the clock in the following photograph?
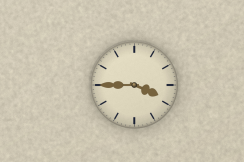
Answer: 3.45
